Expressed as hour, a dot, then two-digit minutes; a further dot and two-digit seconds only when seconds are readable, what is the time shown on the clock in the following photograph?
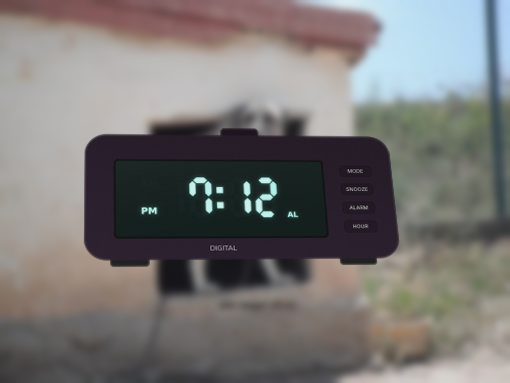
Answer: 7.12
